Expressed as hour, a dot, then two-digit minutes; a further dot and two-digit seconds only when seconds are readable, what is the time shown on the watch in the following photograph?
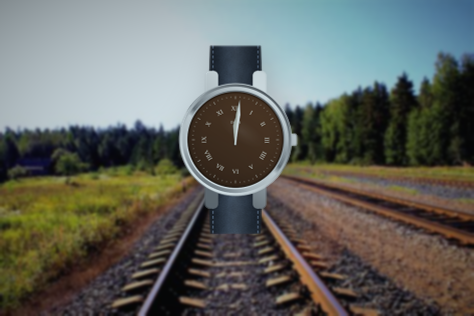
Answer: 12.01
